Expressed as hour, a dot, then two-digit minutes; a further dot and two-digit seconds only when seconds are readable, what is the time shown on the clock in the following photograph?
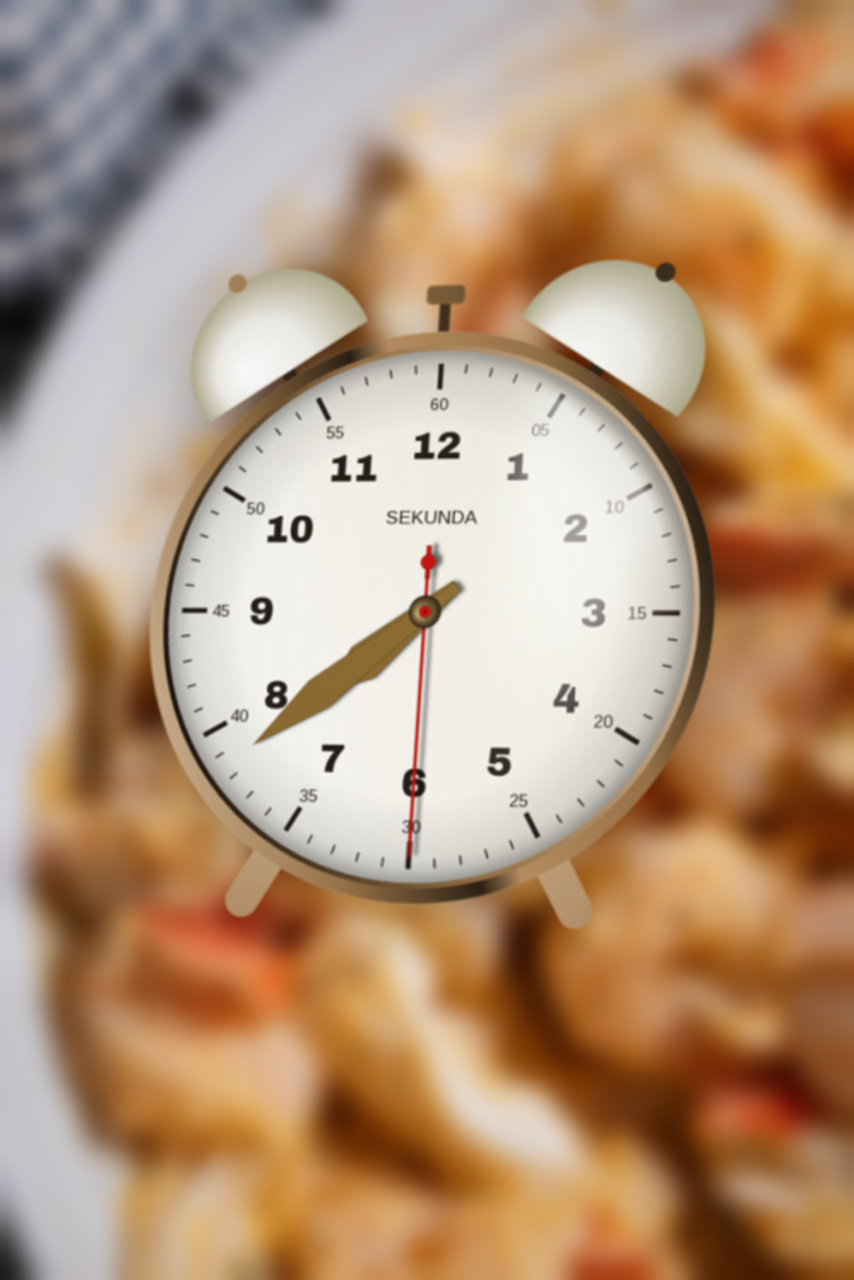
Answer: 7.38.30
